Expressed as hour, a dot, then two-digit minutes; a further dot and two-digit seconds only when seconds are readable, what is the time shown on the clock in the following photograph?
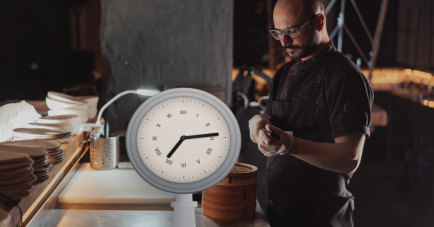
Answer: 7.14
